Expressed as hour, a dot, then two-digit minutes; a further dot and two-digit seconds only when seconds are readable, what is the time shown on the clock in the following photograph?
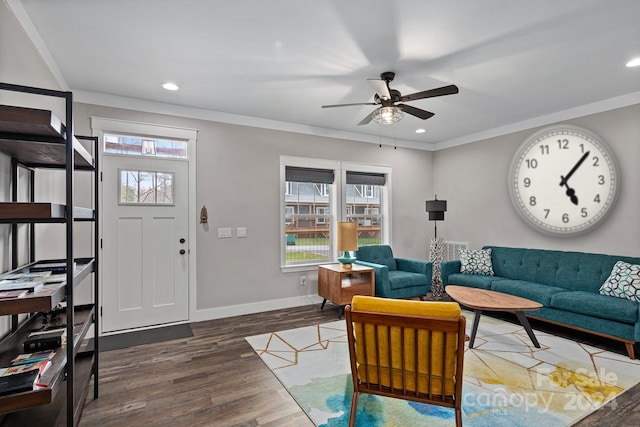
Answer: 5.07
